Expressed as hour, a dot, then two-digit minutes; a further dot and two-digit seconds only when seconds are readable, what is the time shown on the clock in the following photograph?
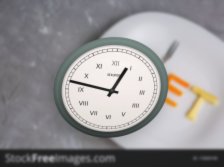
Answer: 12.47
